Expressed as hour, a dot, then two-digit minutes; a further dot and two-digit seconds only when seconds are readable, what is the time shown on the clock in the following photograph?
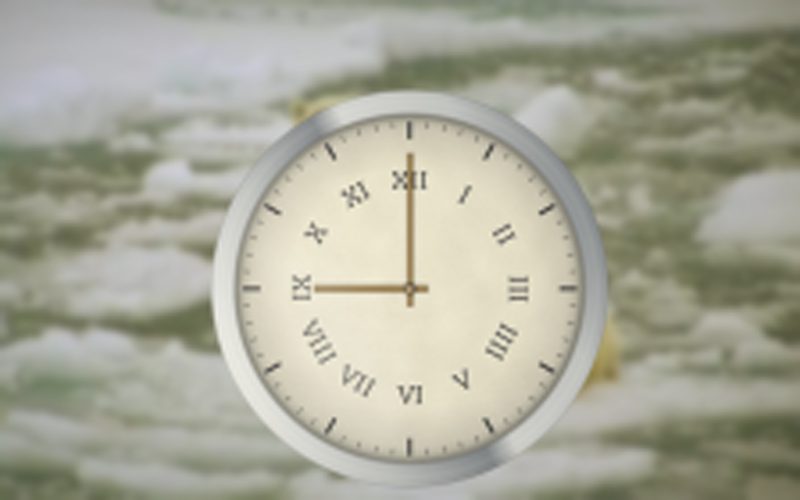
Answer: 9.00
